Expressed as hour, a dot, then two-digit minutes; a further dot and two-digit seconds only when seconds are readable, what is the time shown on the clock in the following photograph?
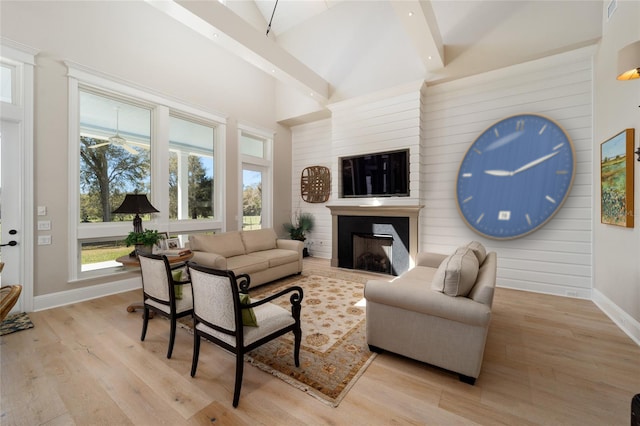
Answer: 9.11
